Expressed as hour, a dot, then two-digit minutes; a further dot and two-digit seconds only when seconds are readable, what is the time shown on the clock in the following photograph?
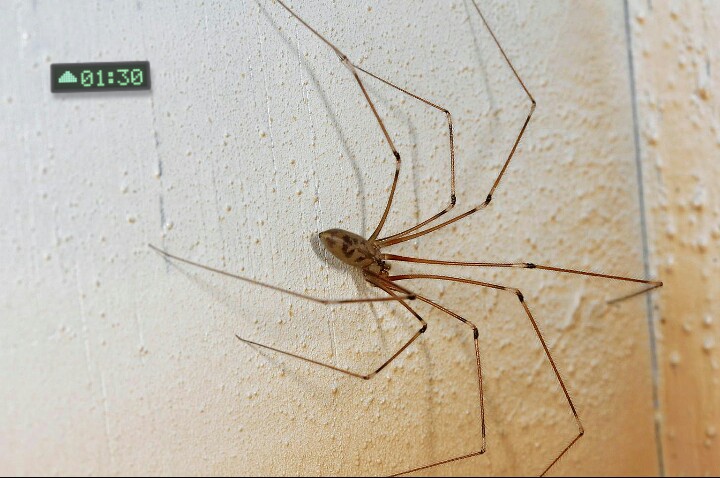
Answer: 1.30
